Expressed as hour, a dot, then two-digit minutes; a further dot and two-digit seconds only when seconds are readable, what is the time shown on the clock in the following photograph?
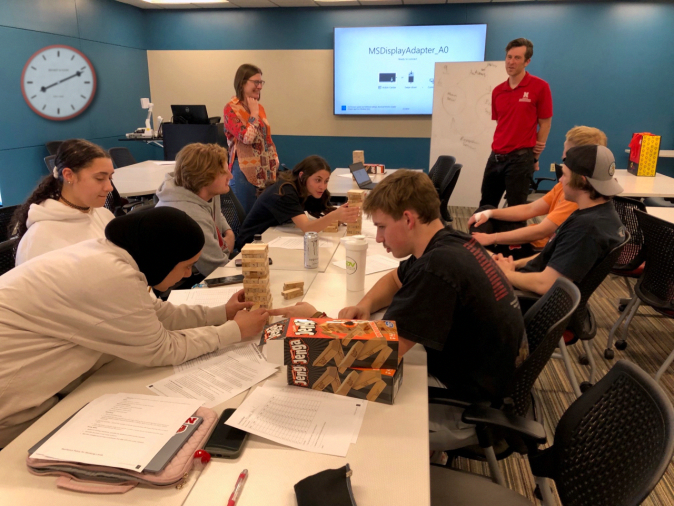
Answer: 8.11
